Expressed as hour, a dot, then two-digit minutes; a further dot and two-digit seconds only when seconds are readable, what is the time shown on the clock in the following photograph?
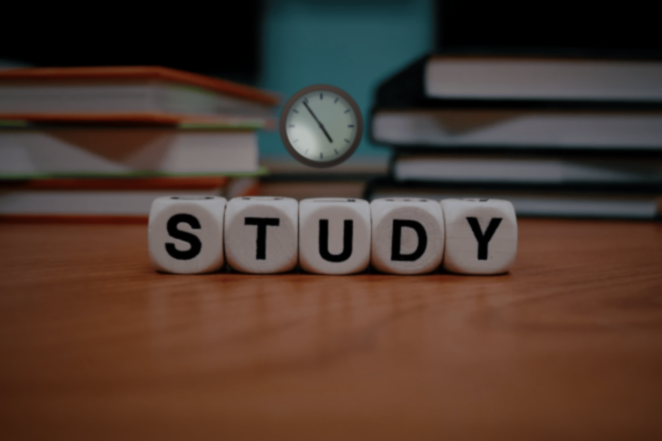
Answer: 4.54
